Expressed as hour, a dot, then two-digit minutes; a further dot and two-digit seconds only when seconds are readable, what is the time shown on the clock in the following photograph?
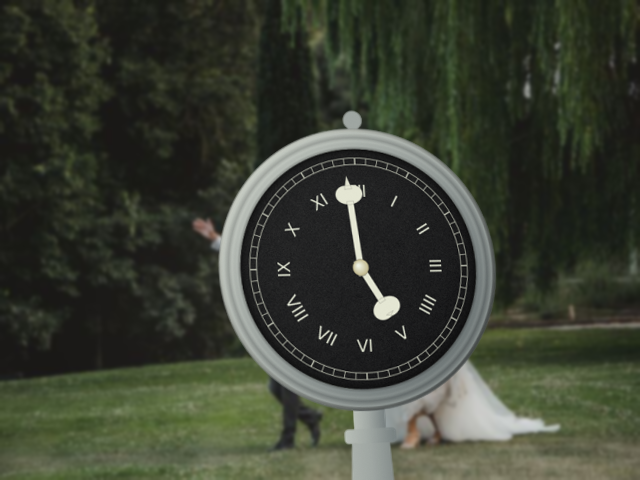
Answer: 4.59
